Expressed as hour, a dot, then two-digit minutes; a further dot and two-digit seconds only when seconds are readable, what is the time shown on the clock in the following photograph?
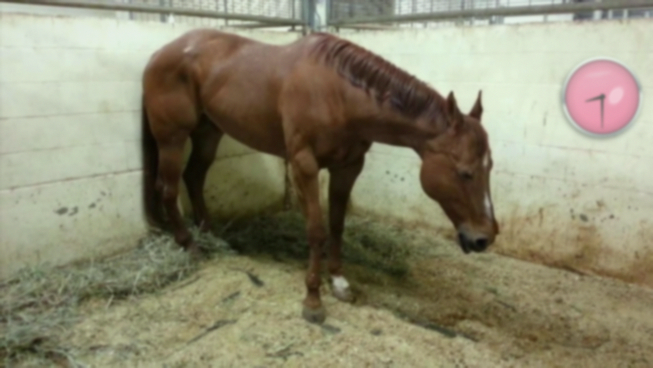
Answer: 8.30
